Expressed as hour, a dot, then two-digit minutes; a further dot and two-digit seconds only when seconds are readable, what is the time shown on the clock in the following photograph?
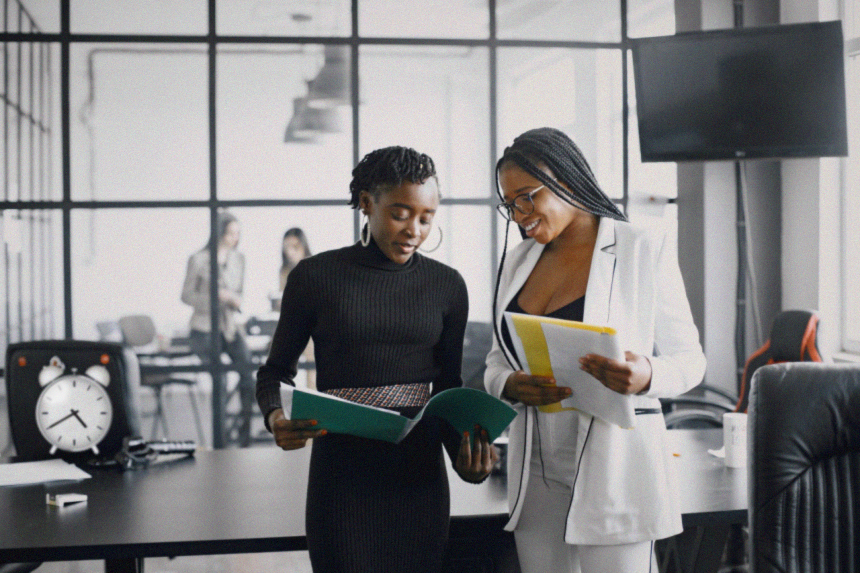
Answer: 4.40
